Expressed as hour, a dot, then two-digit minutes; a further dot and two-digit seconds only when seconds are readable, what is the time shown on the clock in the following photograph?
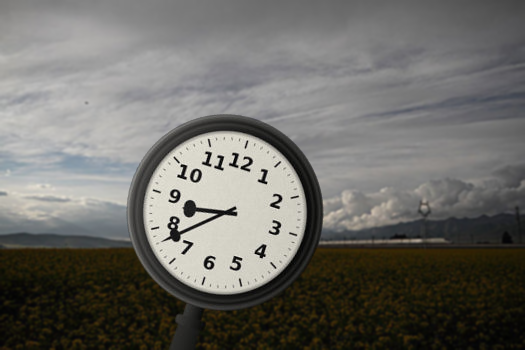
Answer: 8.38
